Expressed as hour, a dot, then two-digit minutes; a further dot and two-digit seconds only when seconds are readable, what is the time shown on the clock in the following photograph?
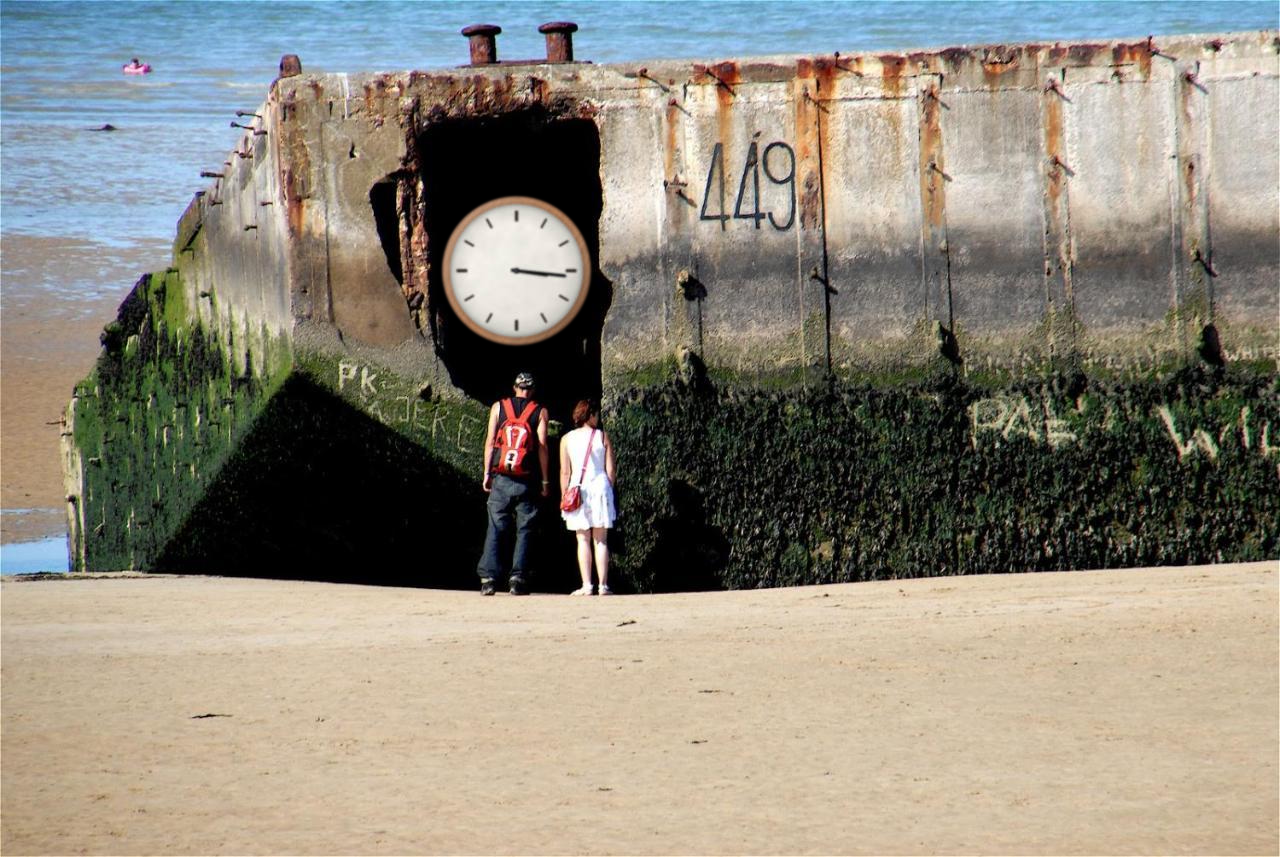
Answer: 3.16
